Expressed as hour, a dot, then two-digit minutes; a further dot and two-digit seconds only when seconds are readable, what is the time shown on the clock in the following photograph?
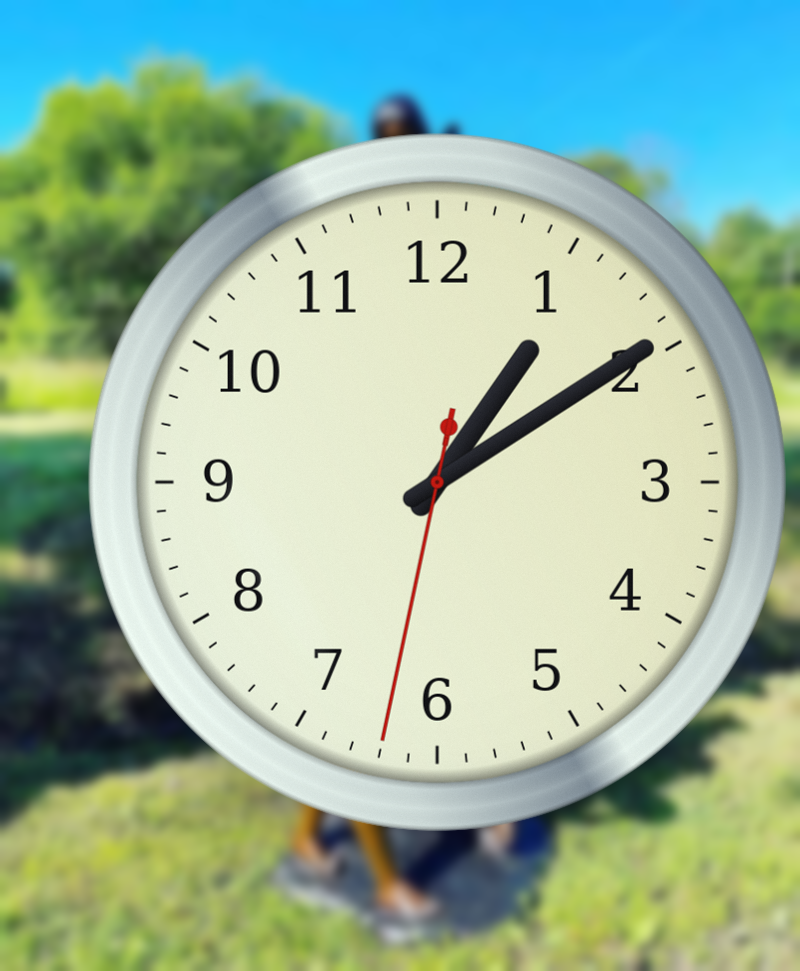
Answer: 1.09.32
